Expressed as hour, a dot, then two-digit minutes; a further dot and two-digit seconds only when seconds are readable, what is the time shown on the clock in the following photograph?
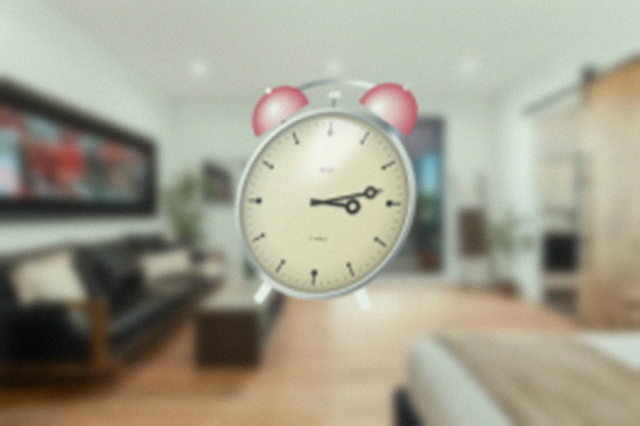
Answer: 3.13
